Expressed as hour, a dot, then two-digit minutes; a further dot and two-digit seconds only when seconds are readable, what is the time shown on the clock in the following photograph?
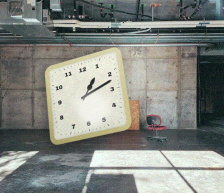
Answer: 1.12
